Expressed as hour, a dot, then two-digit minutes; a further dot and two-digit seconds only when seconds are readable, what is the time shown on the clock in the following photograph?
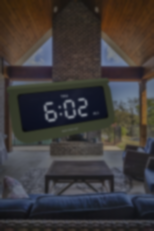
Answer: 6.02
